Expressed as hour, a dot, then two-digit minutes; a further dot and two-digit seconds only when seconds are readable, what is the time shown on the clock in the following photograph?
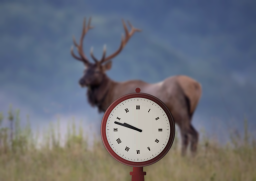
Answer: 9.48
